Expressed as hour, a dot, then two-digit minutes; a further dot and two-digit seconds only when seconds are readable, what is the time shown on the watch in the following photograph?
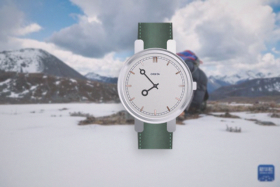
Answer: 7.53
